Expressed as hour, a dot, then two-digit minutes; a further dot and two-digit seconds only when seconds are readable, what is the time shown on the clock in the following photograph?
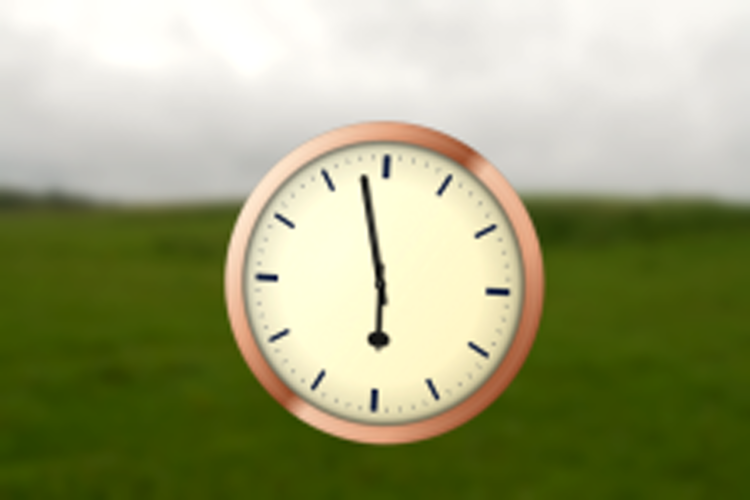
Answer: 5.58
